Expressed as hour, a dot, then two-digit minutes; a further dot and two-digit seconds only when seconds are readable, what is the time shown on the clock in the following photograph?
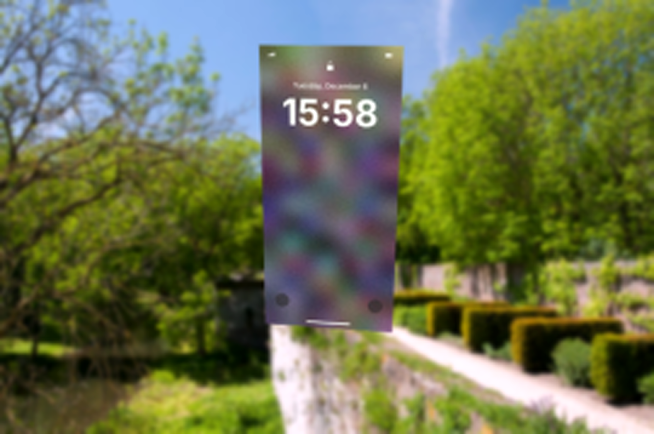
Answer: 15.58
